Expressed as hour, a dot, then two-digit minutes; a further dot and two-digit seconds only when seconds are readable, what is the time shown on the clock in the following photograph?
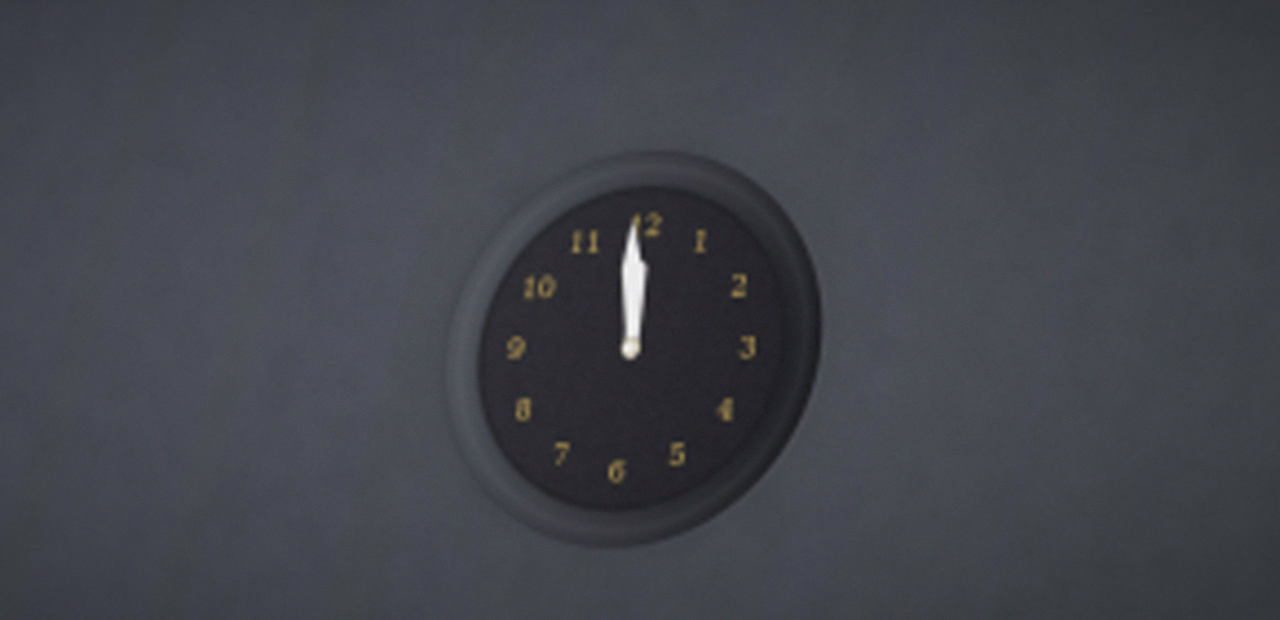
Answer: 11.59
